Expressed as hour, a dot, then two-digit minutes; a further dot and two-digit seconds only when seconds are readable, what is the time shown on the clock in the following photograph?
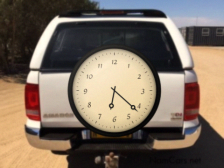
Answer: 6.22
